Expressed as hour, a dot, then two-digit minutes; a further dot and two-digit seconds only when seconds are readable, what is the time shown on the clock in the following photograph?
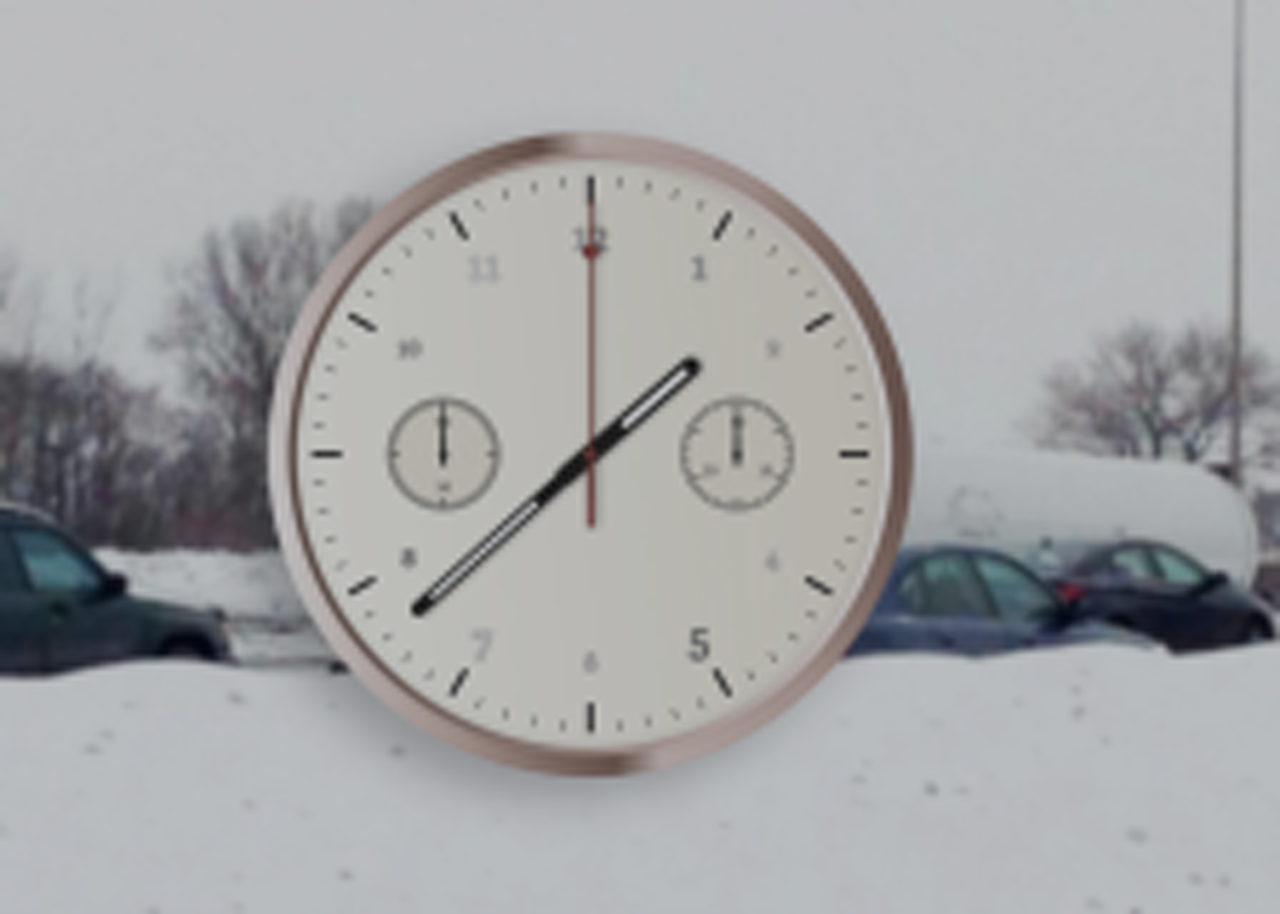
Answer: 1.38
